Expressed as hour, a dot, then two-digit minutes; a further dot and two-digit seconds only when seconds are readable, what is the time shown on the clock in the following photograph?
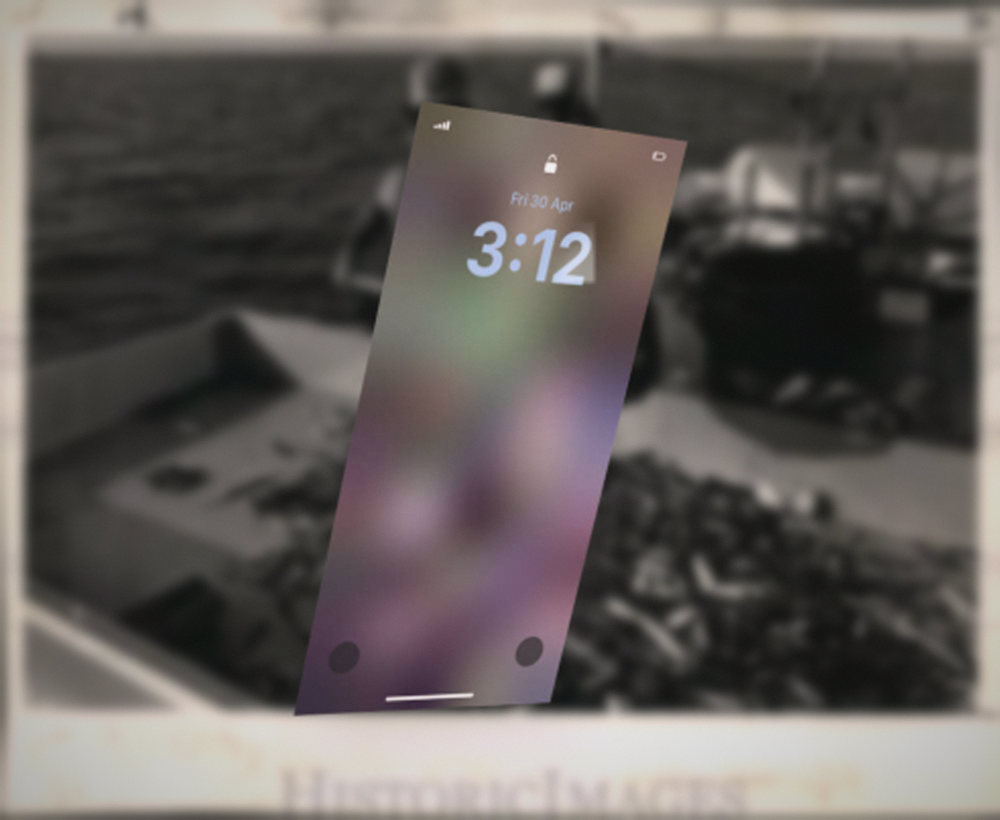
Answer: 3.12
